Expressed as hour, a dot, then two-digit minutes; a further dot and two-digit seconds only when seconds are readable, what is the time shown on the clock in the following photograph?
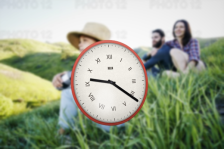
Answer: 9.21
